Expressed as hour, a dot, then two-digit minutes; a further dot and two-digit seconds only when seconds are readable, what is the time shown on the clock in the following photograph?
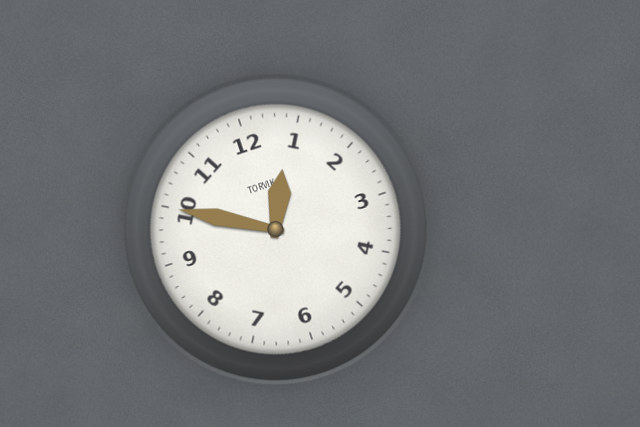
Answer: 12.50
